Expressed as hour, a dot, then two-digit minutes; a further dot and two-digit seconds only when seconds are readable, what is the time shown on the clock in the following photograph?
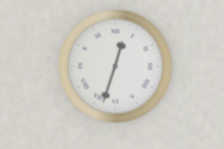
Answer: 12.33
